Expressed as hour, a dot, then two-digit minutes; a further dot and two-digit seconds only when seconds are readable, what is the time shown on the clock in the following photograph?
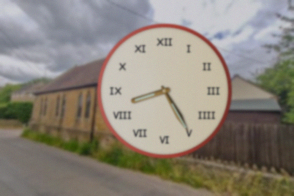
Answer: 8.25
